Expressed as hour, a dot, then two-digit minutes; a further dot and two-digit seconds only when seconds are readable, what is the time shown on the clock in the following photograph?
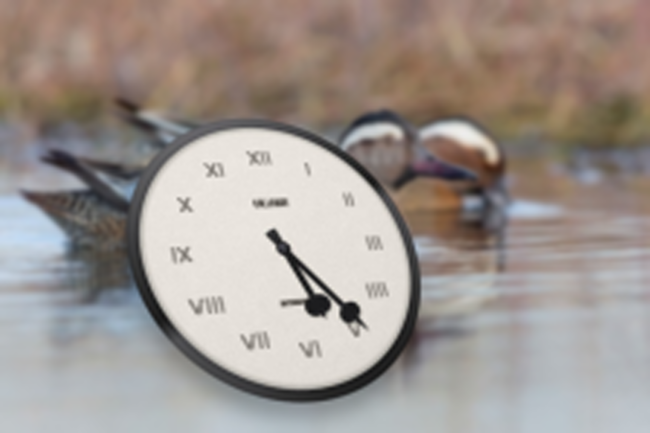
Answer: 5.24
